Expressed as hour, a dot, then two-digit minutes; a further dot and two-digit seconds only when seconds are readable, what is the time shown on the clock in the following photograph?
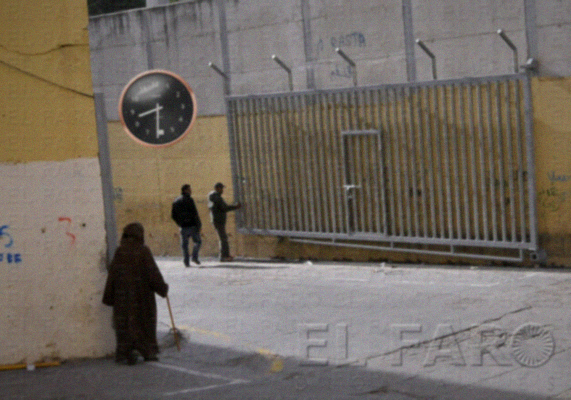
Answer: 8.31
